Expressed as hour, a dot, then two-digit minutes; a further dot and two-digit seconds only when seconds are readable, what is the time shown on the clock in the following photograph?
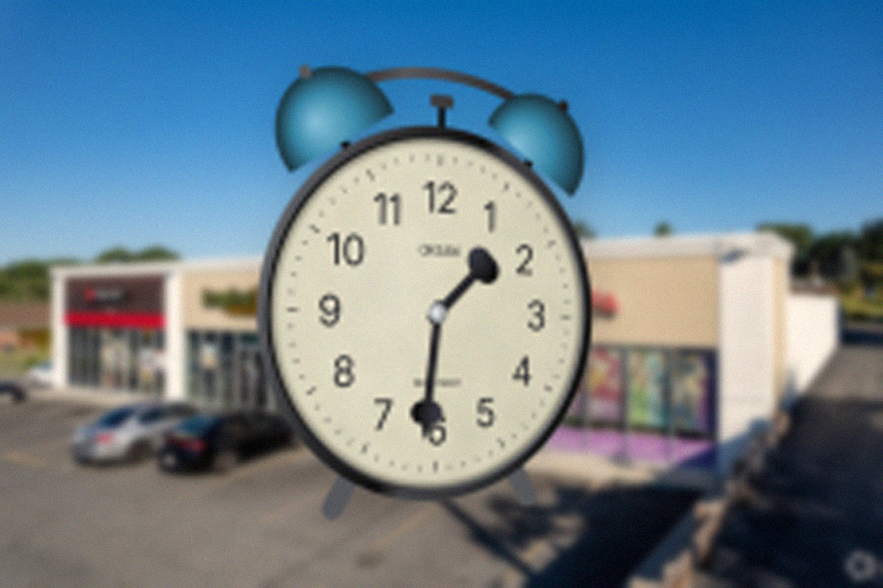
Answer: 1.31
